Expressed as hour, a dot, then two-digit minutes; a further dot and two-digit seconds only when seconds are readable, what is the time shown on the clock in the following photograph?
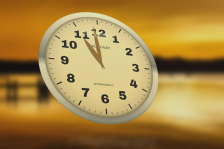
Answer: 10.59
